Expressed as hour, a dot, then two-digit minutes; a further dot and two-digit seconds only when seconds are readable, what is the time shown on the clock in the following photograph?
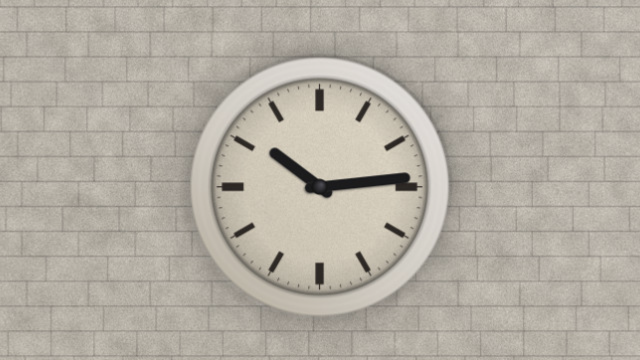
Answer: 10.14
